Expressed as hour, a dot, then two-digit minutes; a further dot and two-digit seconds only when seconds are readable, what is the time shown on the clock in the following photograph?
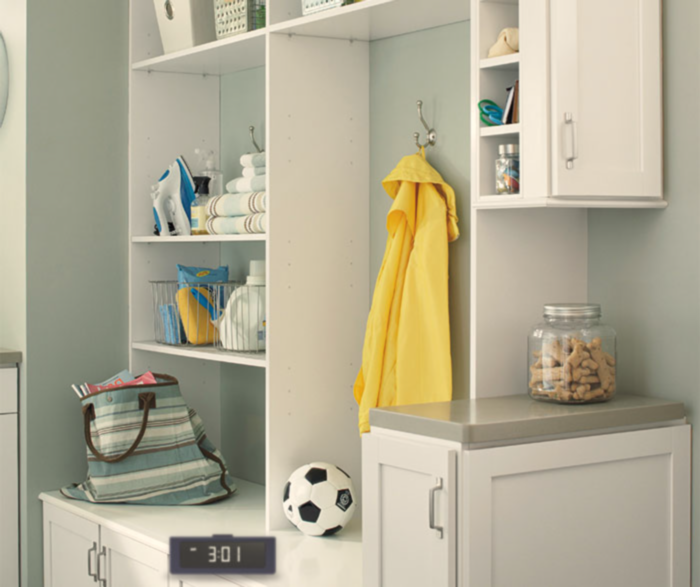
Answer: 3.01
